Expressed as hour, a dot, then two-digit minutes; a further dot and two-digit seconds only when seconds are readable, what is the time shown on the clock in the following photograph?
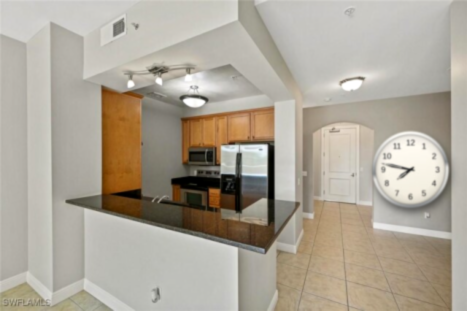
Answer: 7.47
